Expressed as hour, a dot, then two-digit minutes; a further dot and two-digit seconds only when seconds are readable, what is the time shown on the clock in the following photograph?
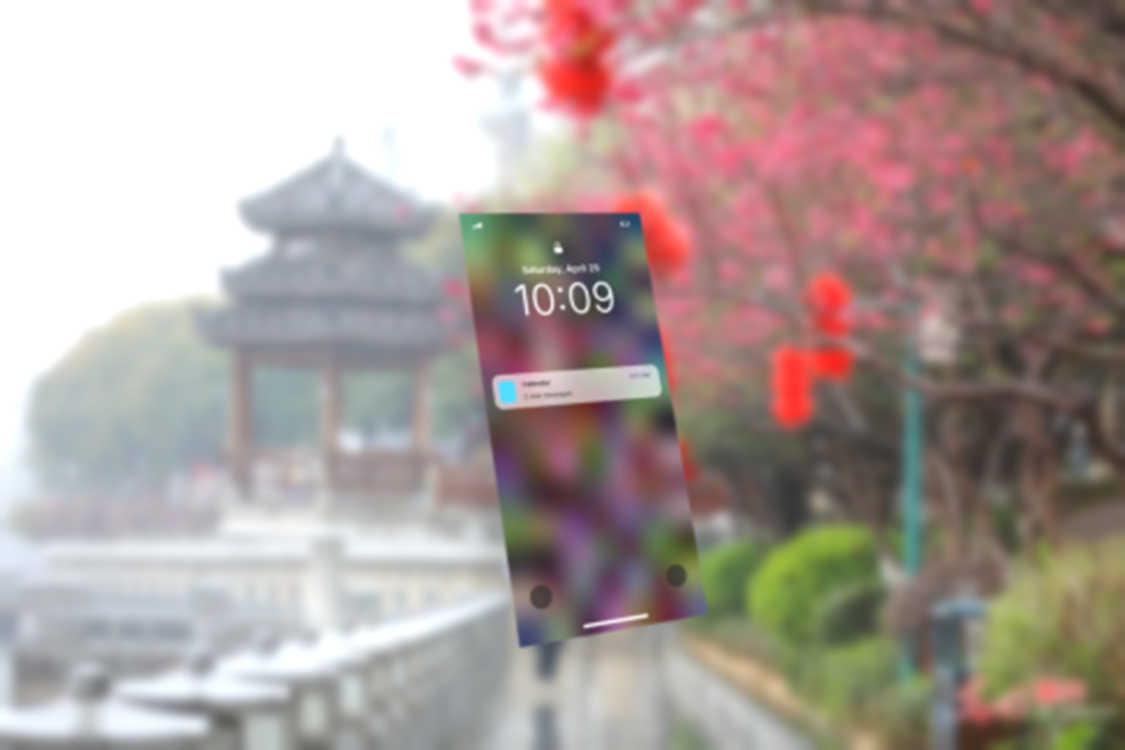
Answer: 10.09
